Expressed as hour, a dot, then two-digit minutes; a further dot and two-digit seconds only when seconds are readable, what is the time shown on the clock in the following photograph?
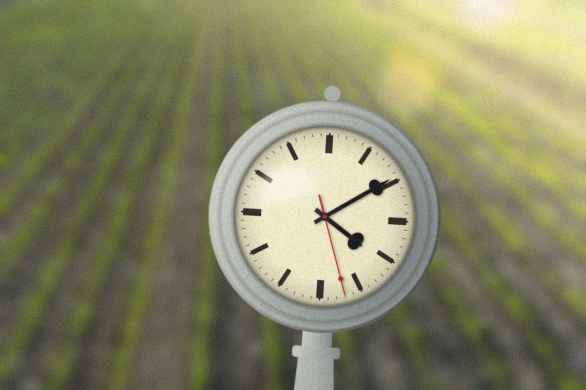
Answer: 4.09.27
